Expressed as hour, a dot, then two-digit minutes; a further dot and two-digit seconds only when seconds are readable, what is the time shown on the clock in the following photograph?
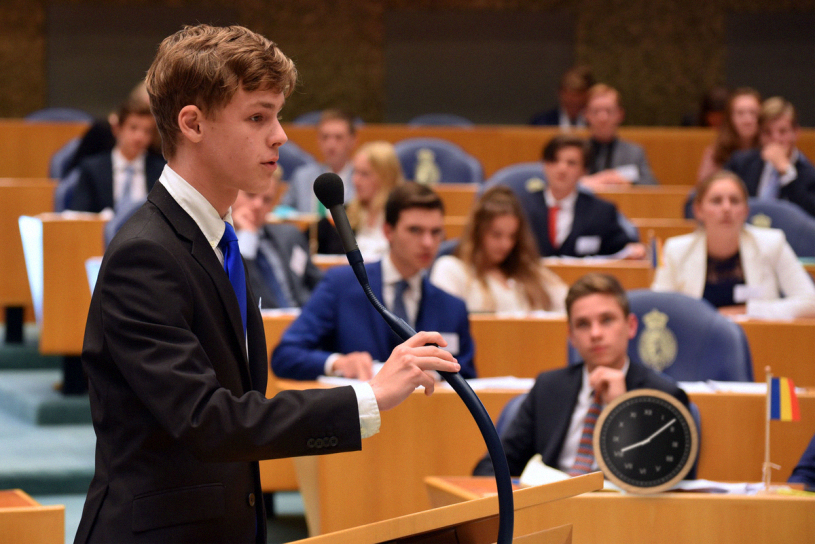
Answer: 8.08
